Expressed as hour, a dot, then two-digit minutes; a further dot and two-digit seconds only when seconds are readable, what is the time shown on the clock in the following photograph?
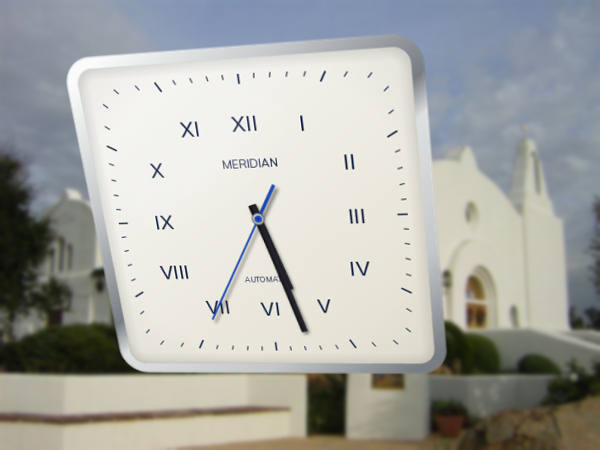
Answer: 5.27.35
